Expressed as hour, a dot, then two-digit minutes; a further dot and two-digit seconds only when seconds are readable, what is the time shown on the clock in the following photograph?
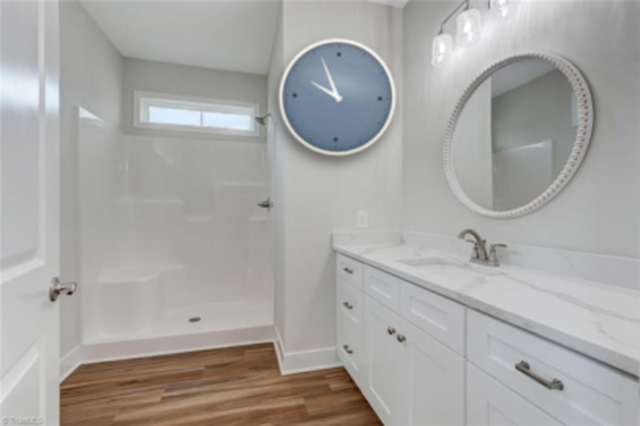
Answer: 9.56
